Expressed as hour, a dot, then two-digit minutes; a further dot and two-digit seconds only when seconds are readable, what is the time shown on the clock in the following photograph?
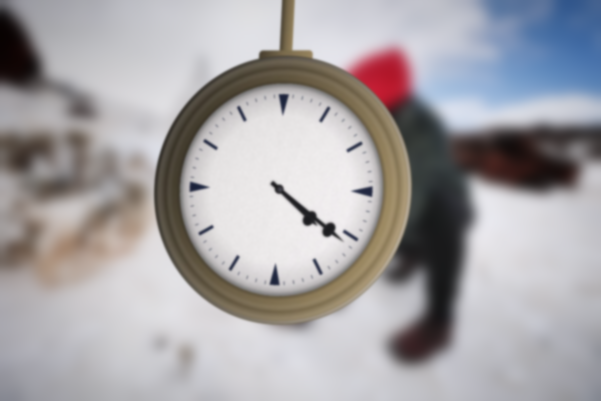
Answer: 4.21
